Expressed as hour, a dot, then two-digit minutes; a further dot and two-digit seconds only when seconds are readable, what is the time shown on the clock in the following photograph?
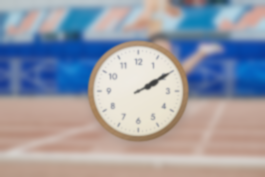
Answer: 2.10
